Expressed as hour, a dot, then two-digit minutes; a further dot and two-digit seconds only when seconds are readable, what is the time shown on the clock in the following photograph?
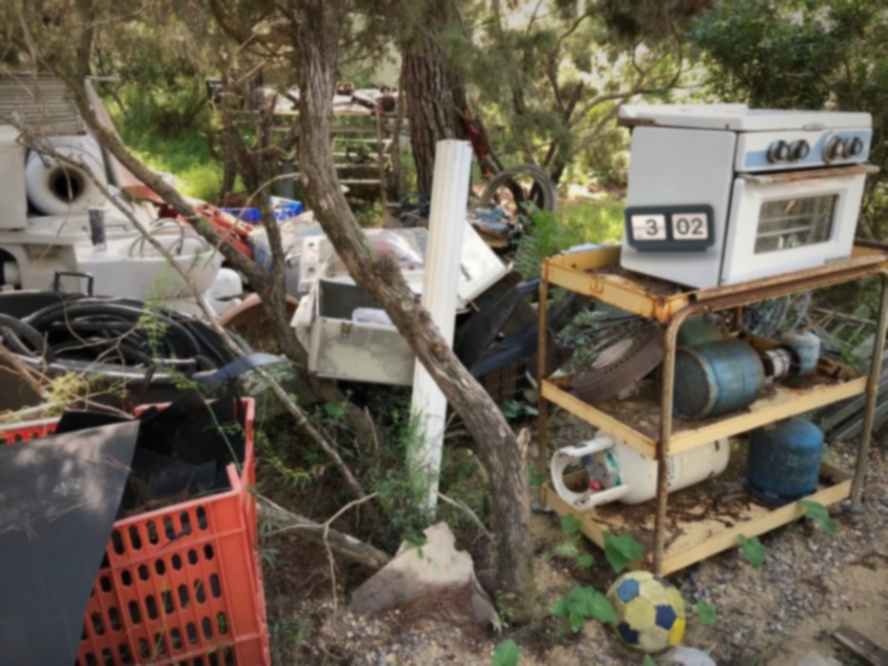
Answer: 3.02
